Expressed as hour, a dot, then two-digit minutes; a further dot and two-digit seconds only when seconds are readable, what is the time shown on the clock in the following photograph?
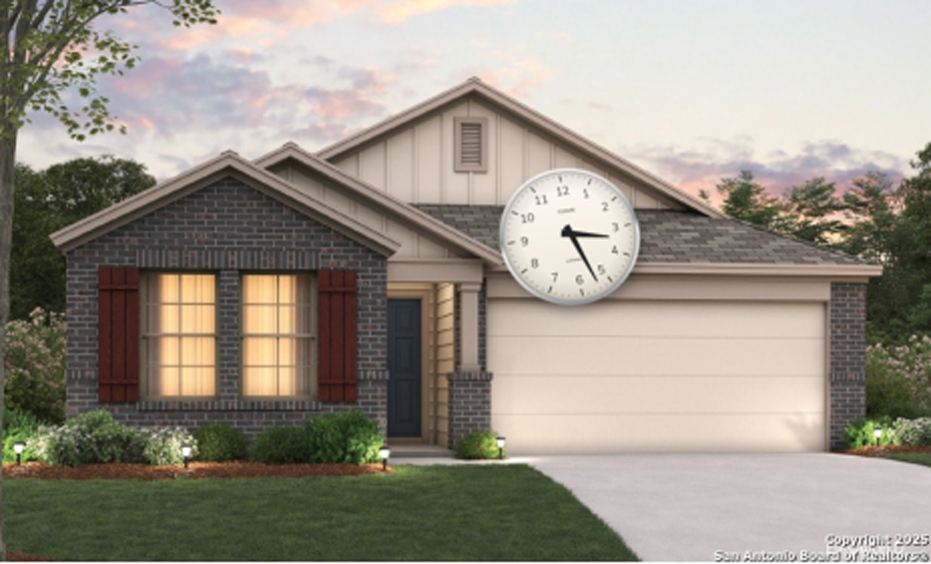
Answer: 3.27
